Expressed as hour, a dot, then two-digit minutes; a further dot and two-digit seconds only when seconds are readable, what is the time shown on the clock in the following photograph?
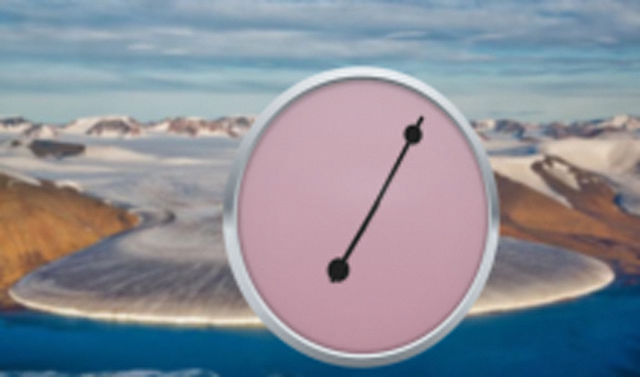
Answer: 7.05
